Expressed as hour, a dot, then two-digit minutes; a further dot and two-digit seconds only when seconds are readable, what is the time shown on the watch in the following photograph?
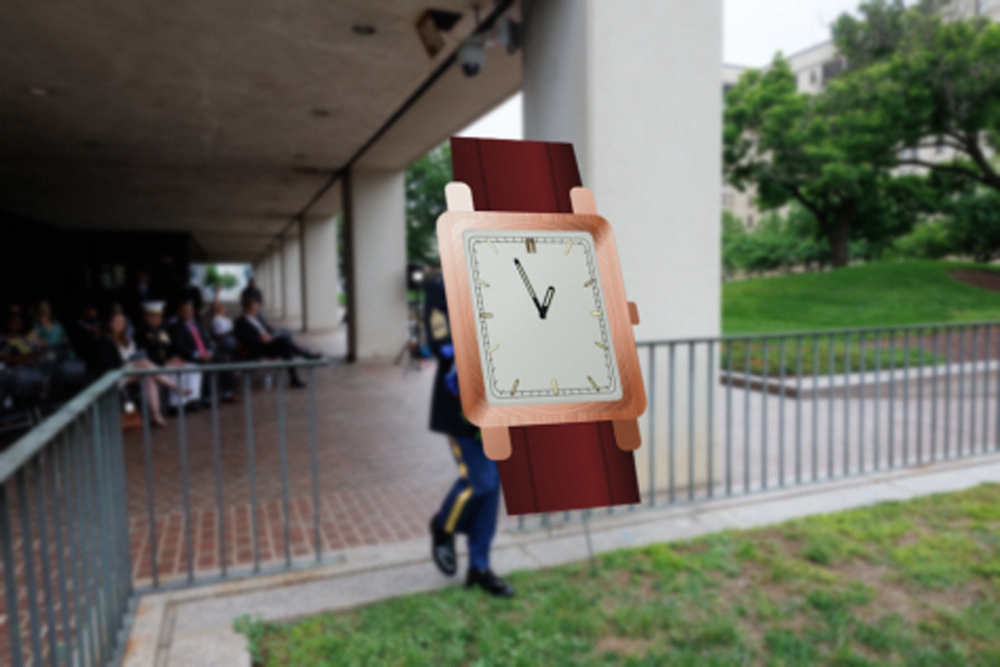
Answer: 12.57
